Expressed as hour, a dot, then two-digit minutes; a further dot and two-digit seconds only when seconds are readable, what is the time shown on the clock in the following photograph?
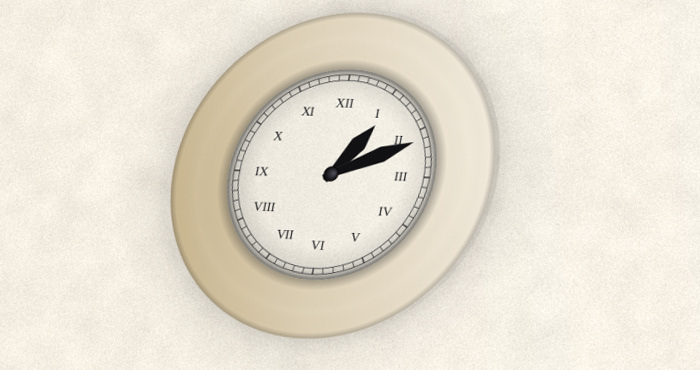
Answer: 1.11
